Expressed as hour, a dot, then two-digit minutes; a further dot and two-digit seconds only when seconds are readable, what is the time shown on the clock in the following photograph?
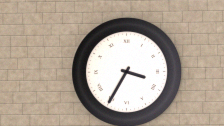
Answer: 3.35
